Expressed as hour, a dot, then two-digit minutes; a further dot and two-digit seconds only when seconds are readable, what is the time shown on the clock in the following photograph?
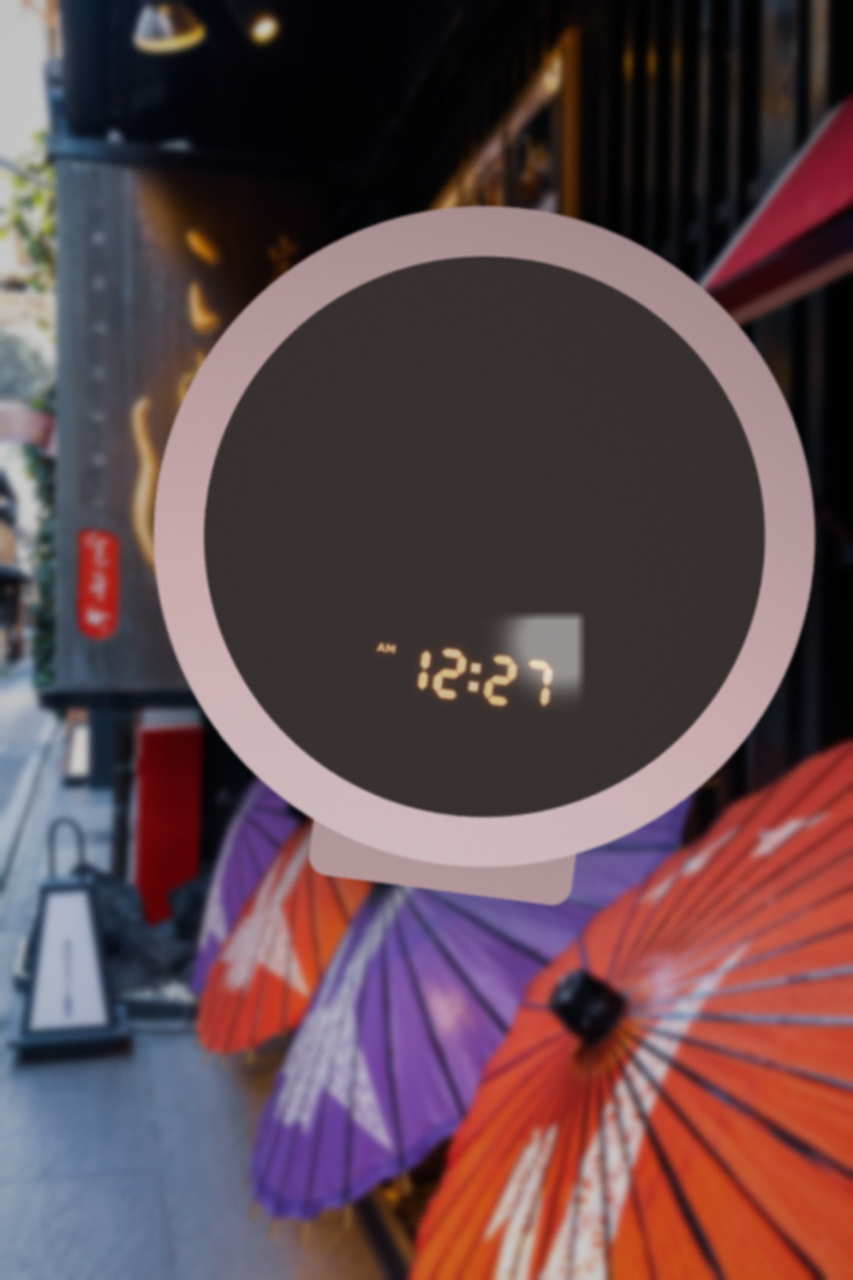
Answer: 12.27
